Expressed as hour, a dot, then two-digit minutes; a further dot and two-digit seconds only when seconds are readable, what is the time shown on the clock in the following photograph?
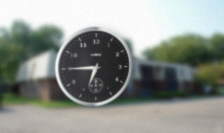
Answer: 6.45
